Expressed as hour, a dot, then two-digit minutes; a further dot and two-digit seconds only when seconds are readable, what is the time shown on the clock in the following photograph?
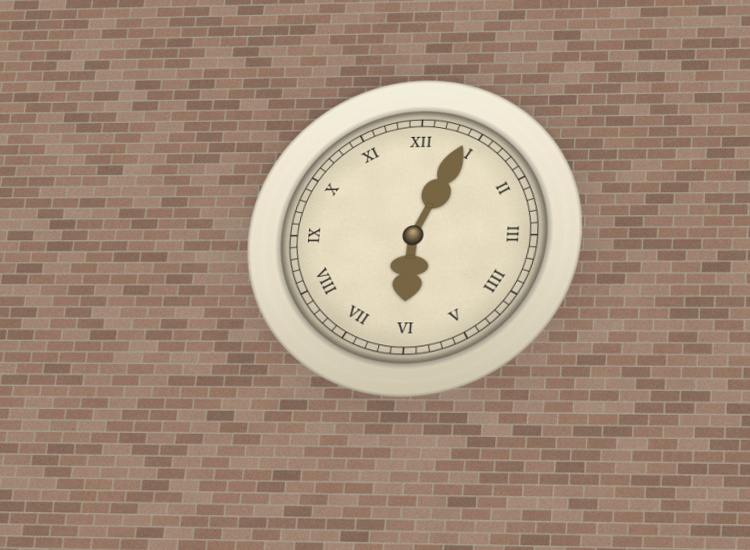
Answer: 6.04
